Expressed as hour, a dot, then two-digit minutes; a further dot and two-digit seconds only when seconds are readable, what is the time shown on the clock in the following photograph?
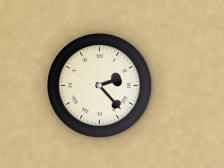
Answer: 2.23
